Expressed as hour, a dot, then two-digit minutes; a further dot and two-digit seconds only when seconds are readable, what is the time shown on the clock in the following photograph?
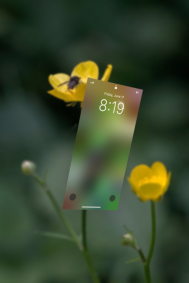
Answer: 8.19
